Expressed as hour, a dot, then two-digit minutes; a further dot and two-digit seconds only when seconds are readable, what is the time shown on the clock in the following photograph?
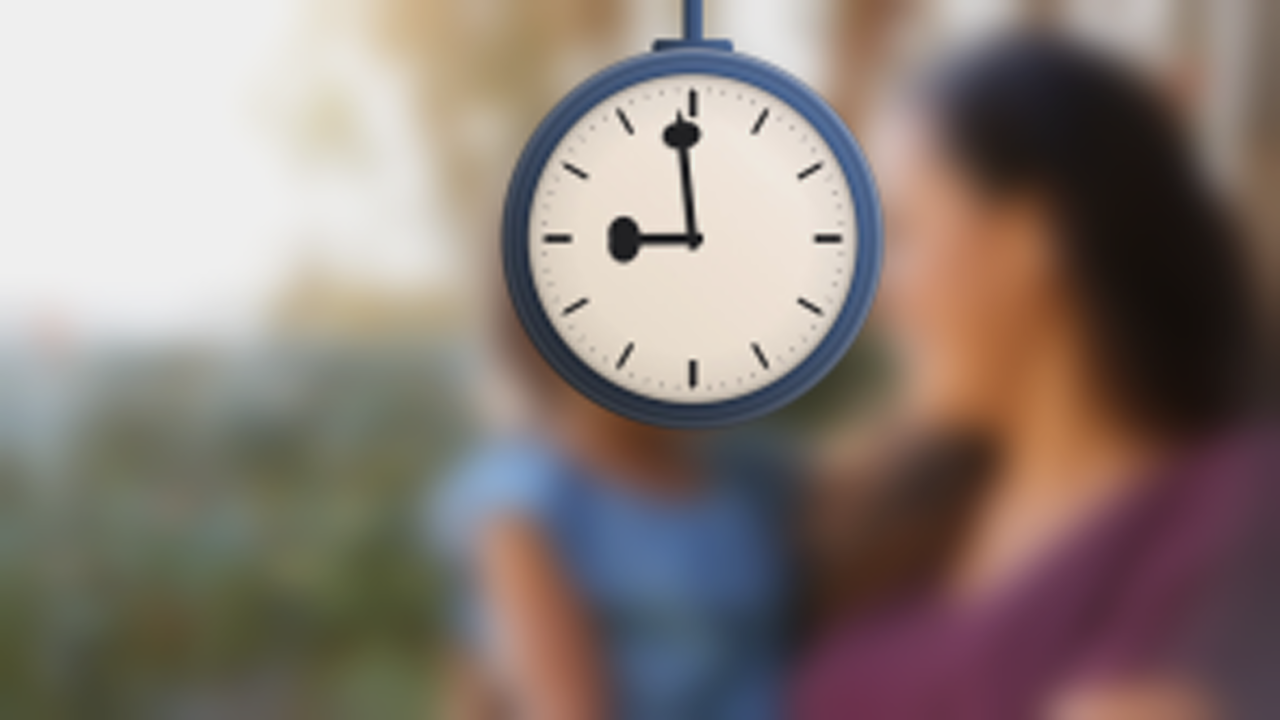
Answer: 8.59
